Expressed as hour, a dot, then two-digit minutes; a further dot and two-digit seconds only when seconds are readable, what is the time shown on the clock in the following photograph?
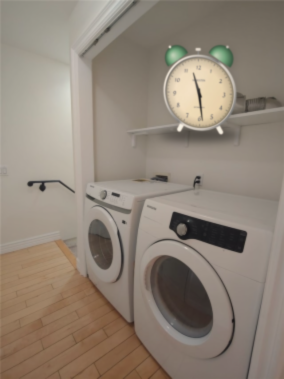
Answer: 11.29
